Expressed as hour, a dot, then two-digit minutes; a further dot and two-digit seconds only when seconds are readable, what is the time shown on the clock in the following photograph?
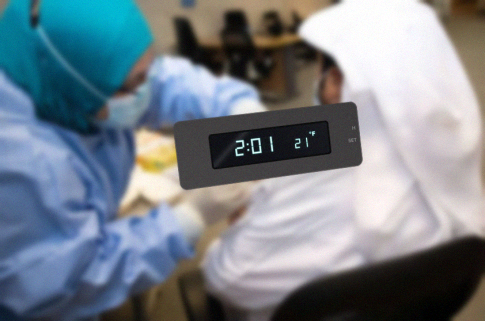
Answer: 2.01
